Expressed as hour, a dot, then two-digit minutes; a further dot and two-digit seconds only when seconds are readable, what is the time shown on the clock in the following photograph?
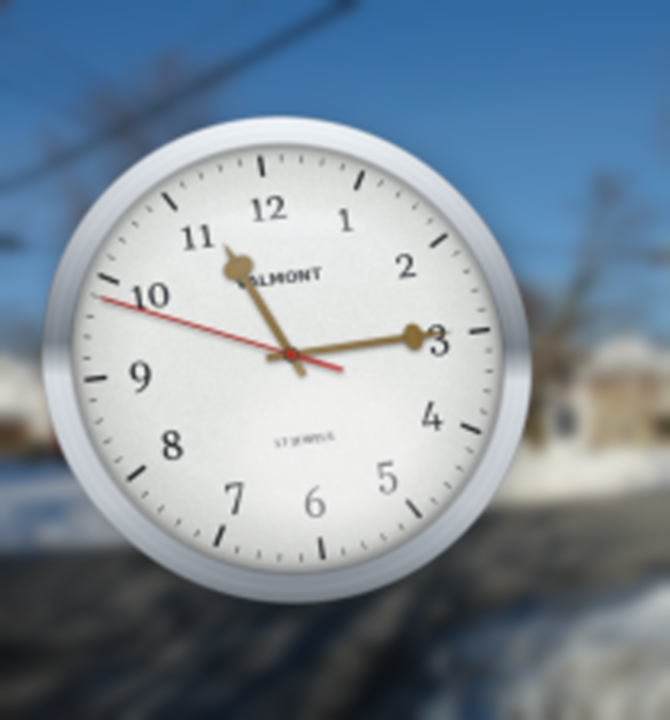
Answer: 11.14.49
